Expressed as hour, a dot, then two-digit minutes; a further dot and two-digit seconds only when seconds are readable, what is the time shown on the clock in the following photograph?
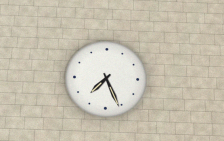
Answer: 7.26
